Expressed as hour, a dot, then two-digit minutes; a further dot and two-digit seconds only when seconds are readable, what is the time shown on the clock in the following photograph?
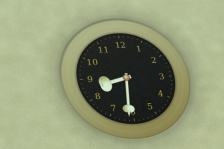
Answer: 8.31
